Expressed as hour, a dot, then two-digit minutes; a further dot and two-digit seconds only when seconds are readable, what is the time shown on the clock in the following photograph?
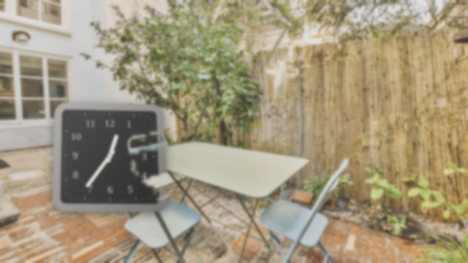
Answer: 12.36
